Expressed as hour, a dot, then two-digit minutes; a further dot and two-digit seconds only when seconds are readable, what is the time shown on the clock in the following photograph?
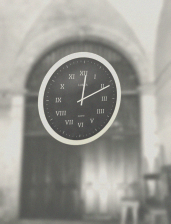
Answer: 12.11
